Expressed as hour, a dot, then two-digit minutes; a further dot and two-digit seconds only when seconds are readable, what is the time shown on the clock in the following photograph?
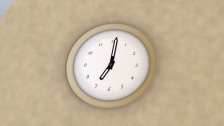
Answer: 7.01
